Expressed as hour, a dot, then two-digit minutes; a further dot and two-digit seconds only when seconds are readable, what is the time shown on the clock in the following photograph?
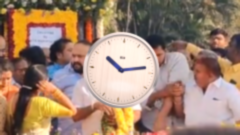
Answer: 10.13
